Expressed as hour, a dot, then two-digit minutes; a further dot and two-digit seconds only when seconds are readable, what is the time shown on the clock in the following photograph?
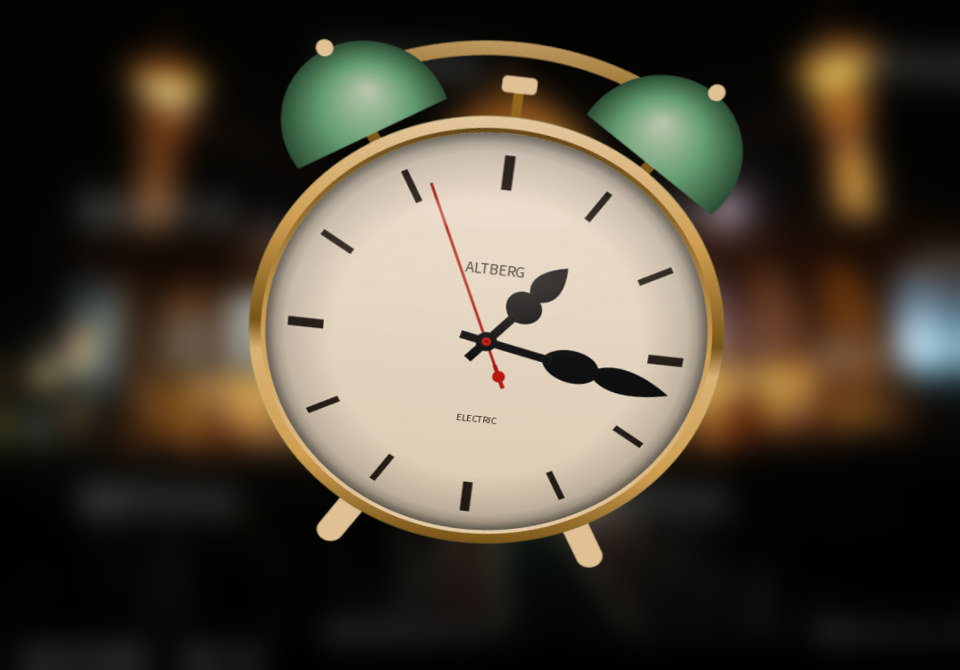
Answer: 1.16.56
